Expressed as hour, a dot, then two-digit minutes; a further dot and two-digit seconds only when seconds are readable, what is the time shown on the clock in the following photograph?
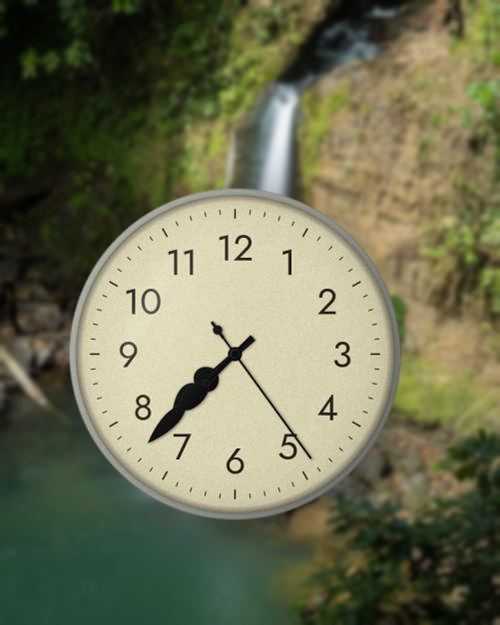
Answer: 7.37.24
